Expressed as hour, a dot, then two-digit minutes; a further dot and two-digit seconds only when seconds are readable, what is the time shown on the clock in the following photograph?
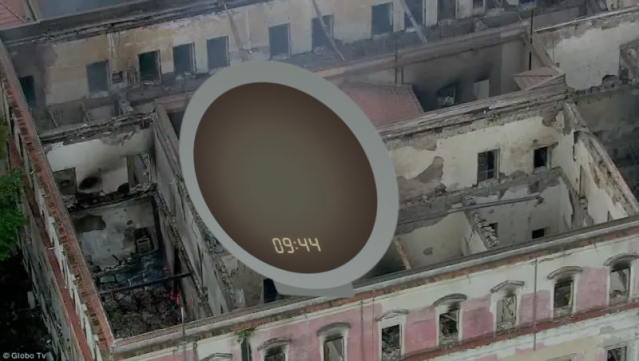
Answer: 9.44
